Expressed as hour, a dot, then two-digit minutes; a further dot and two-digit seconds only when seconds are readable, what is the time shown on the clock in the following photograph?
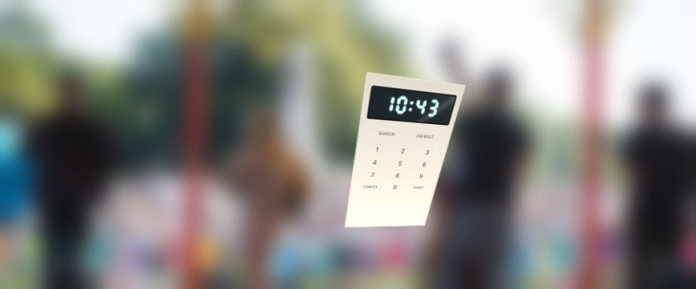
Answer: 10.43
